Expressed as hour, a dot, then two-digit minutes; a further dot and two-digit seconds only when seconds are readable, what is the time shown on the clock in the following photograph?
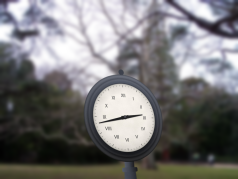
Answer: 2.43
